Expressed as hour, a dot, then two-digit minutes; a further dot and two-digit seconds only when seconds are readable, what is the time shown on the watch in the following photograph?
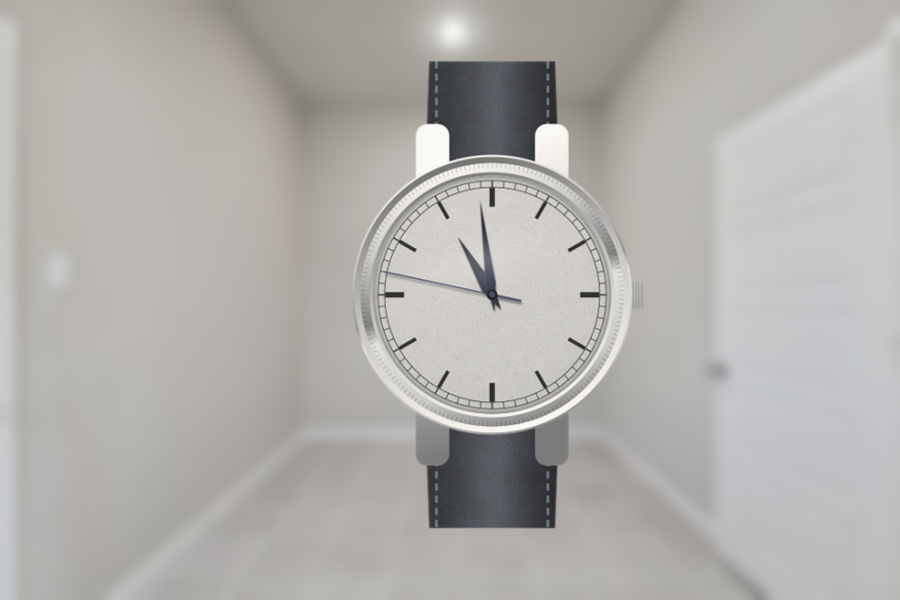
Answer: 10.58.47
